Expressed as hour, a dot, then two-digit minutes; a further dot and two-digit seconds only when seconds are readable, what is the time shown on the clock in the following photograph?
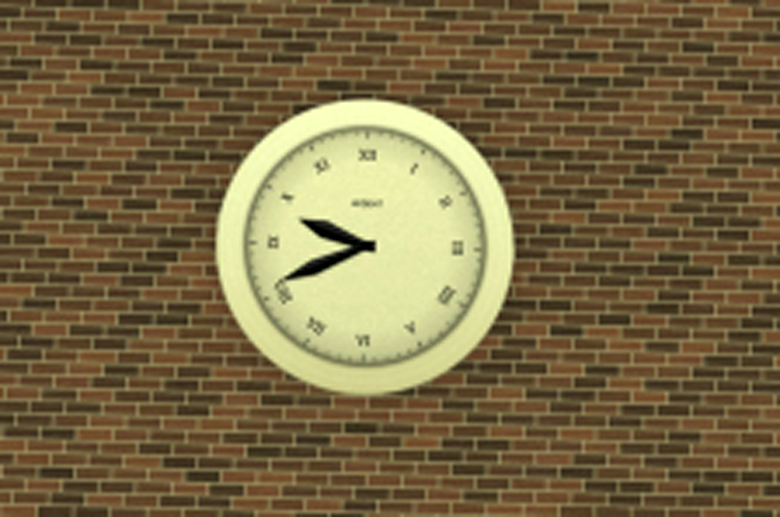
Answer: 9.41
